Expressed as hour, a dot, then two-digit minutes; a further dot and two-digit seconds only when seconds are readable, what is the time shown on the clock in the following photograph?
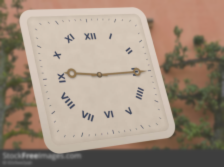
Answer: 9.15
